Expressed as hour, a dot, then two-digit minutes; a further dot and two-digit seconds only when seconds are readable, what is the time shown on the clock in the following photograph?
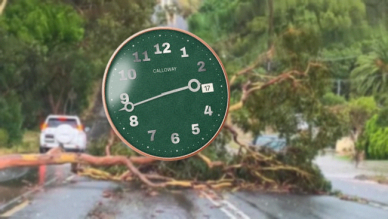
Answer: 2.43
